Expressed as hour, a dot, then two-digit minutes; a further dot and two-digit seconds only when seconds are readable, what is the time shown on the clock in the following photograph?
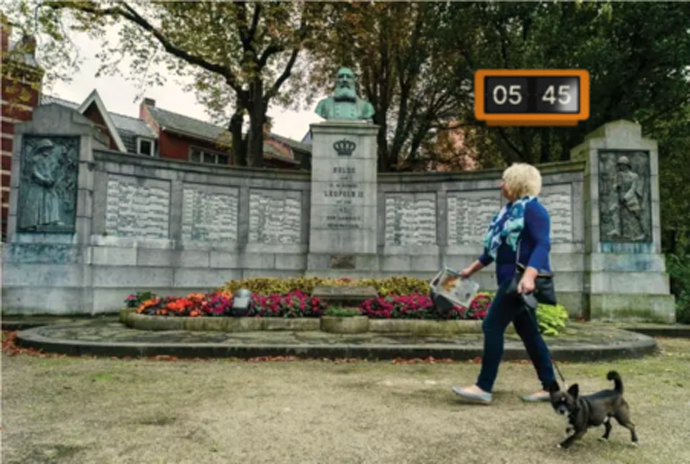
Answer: 5.45
